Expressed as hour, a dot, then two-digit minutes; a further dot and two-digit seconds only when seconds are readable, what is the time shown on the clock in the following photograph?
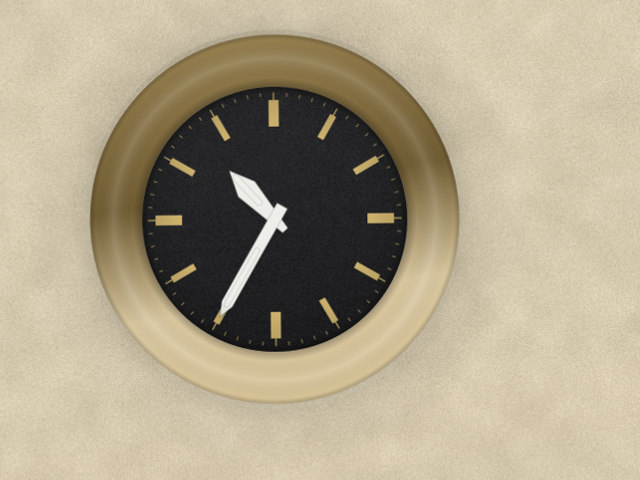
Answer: 10.35
